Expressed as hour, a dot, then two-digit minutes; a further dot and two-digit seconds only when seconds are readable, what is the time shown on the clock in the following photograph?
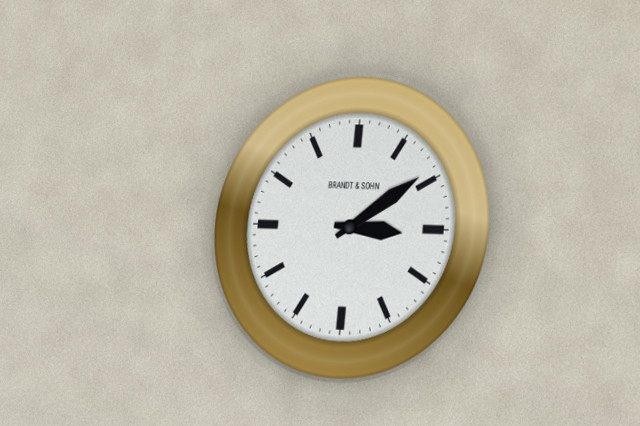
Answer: 3.09
